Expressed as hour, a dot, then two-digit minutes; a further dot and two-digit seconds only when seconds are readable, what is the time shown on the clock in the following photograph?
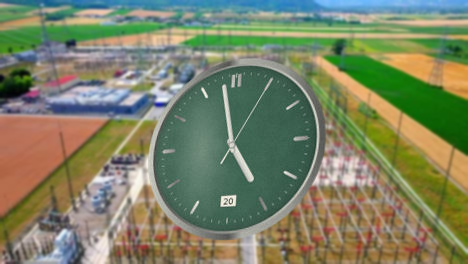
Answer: 4.58.05
